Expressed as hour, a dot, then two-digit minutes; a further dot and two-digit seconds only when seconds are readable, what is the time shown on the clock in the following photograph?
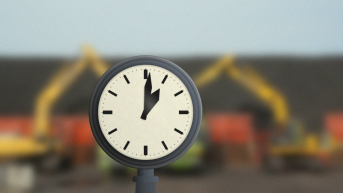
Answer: 1.01
